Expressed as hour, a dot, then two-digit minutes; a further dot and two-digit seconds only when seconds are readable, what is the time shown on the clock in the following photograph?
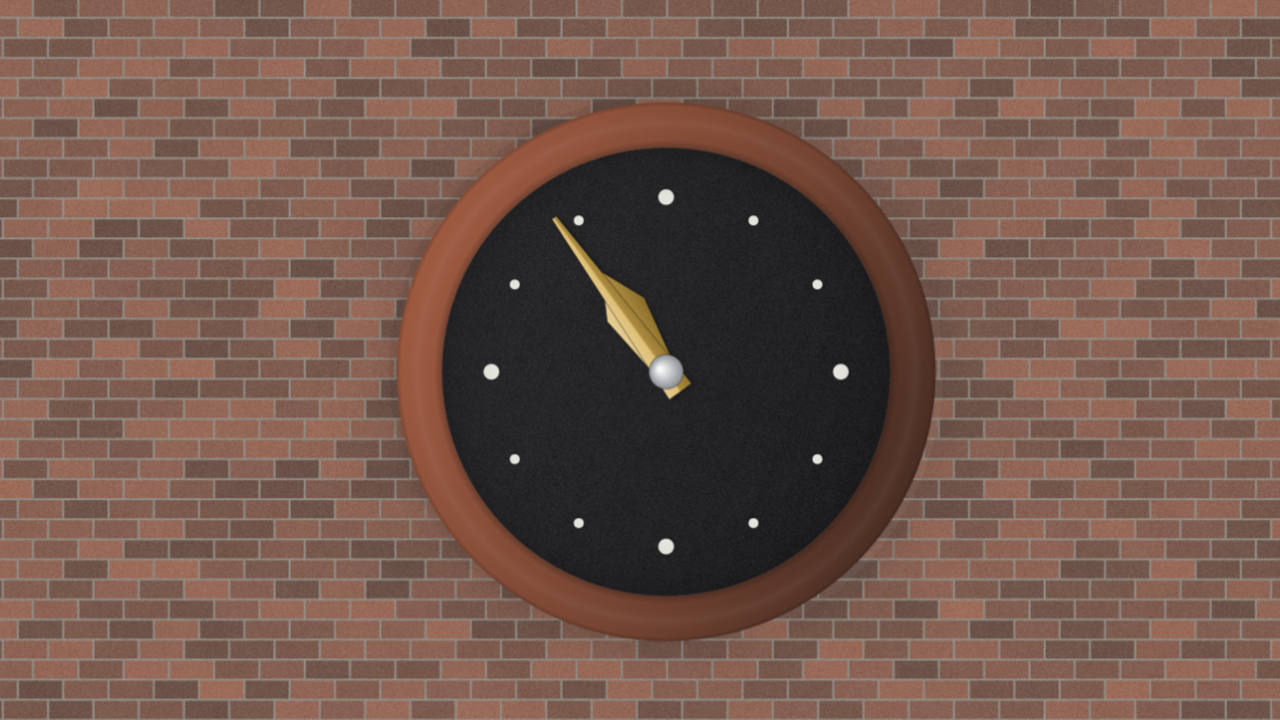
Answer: 10.54
